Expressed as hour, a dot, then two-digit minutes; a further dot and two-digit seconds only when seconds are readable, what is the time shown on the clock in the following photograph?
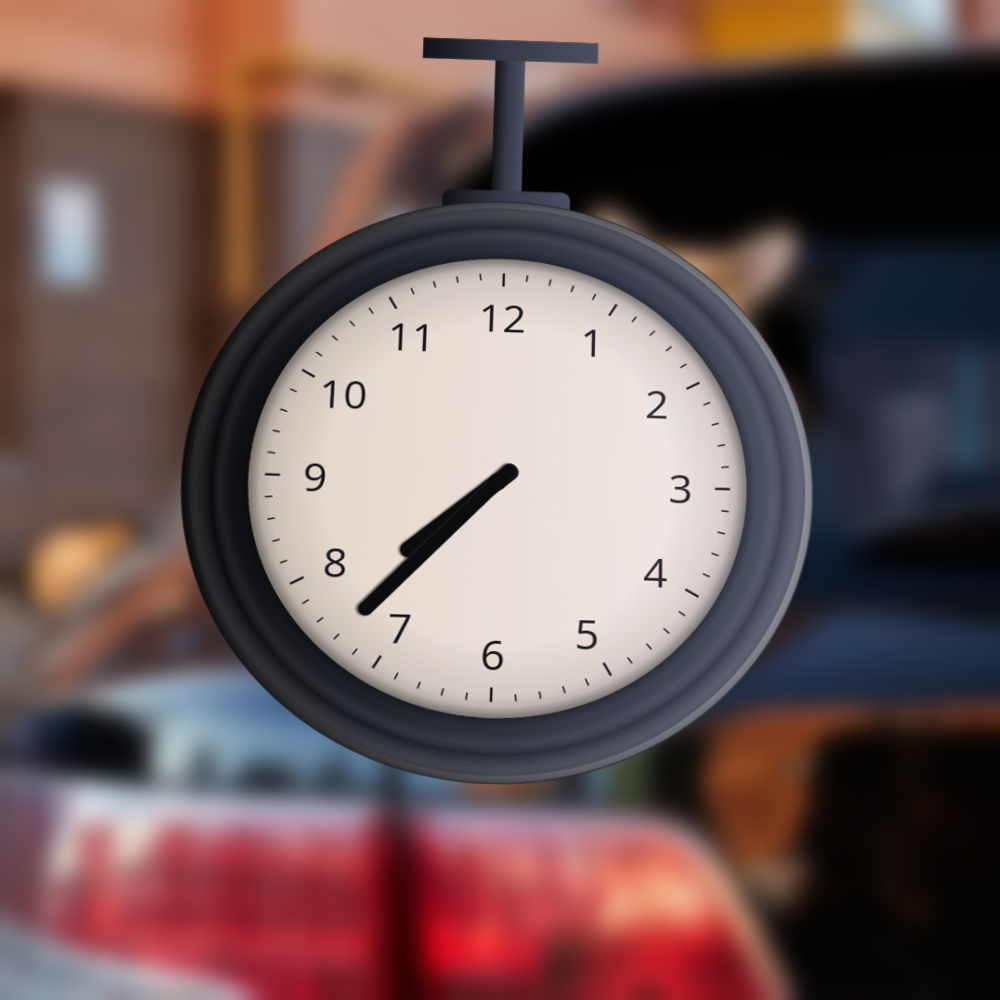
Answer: 7.37
